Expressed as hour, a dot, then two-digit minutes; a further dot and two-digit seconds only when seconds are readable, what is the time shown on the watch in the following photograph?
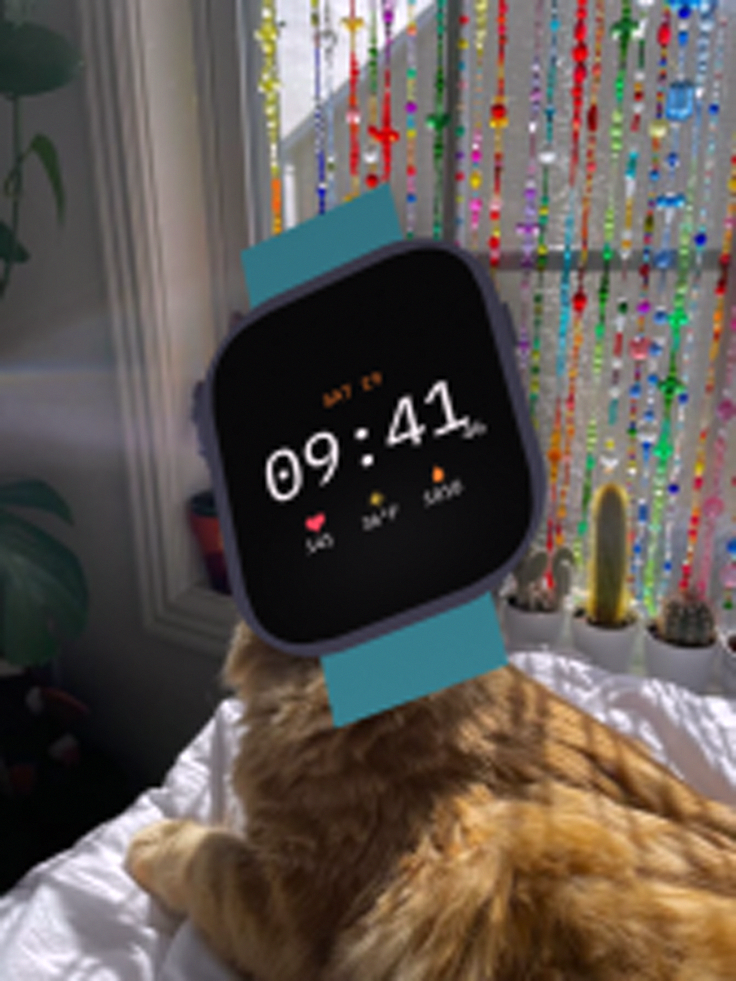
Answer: 9.41
